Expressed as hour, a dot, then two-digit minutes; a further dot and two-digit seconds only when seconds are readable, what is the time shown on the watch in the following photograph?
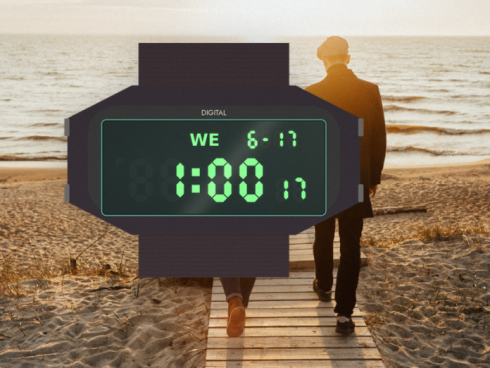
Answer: 1.00.17
